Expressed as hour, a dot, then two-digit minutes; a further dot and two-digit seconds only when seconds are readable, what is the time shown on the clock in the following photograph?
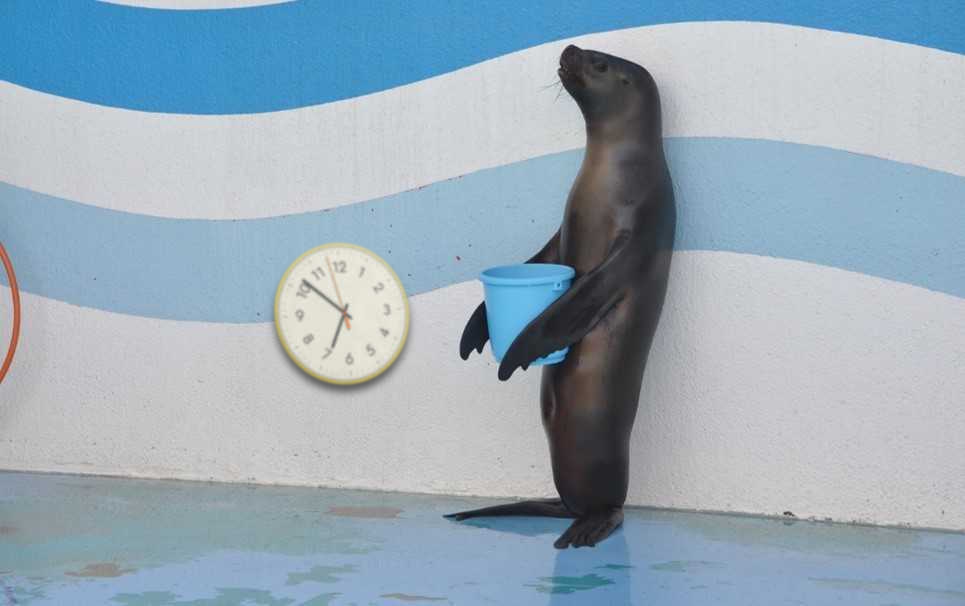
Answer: 6.51.58
